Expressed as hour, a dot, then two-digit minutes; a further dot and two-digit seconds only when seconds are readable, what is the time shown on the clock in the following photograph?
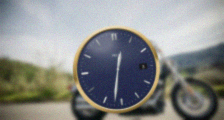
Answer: 12.32
